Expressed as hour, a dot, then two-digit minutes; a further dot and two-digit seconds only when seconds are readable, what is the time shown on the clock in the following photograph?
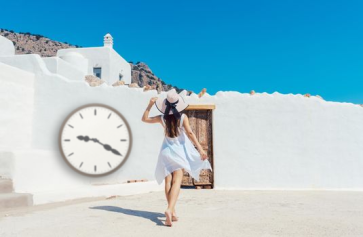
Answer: 9.20
